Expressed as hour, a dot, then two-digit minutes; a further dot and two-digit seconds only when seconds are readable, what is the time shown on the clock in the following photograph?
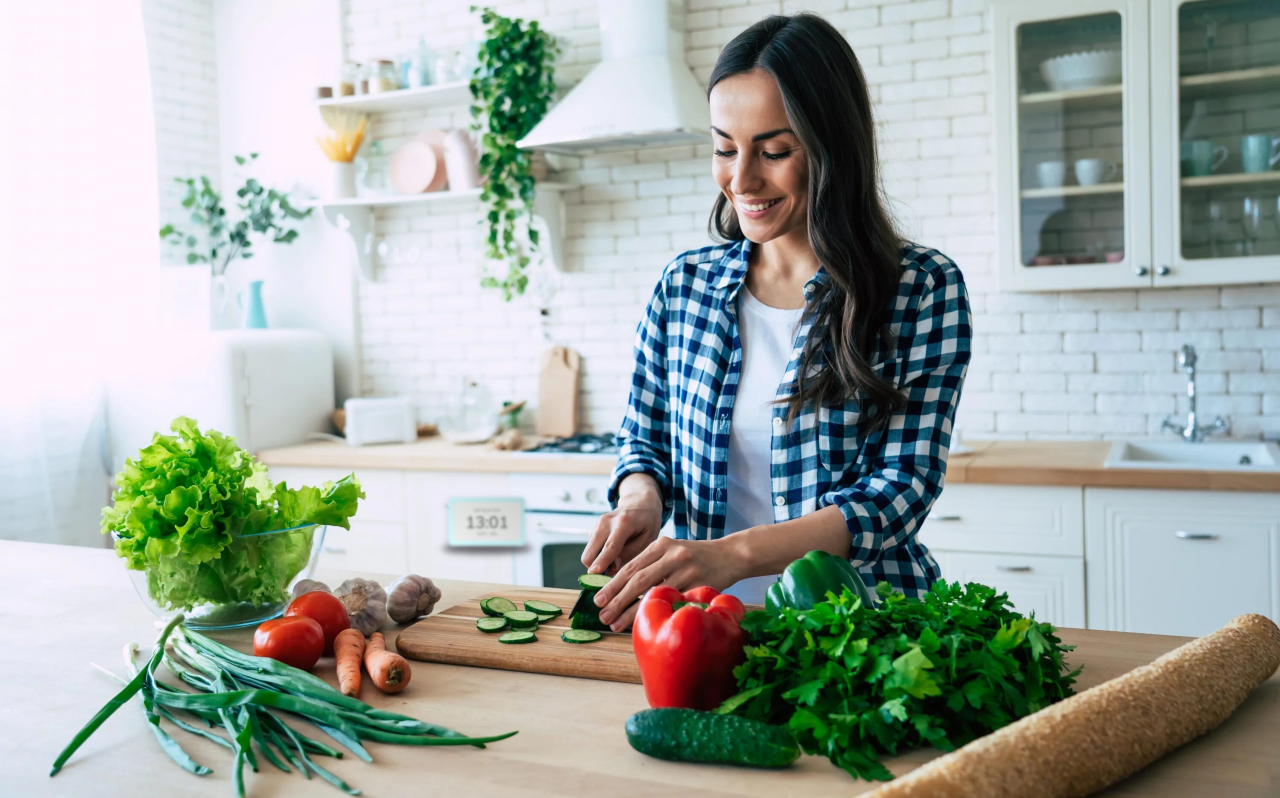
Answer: 13.01
